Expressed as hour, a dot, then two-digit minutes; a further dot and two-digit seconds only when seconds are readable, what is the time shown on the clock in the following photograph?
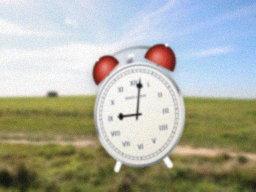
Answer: 9.02
